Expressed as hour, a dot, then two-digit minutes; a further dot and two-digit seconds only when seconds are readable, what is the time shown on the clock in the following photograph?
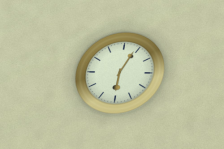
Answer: 6.04
